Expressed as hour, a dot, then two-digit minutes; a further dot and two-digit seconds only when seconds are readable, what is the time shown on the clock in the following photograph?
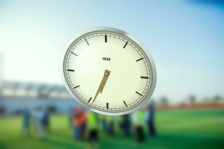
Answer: 6.34
